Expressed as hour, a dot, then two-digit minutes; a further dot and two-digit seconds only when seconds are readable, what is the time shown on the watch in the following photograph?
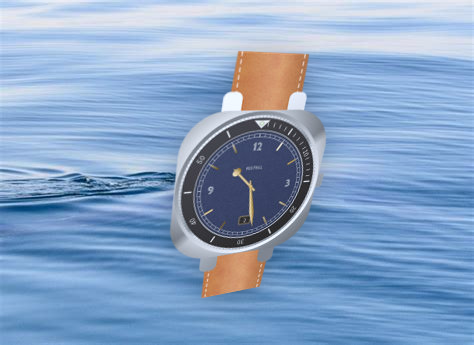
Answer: 10.28
